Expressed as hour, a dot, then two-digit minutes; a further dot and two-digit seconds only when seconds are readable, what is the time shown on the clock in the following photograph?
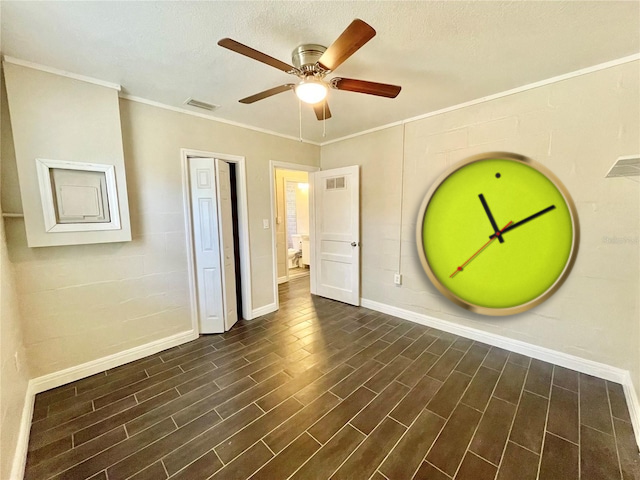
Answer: 11.10.38
